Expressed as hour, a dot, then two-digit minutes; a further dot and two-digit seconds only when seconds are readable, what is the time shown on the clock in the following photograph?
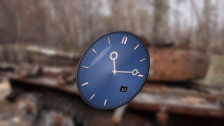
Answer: 11.14
